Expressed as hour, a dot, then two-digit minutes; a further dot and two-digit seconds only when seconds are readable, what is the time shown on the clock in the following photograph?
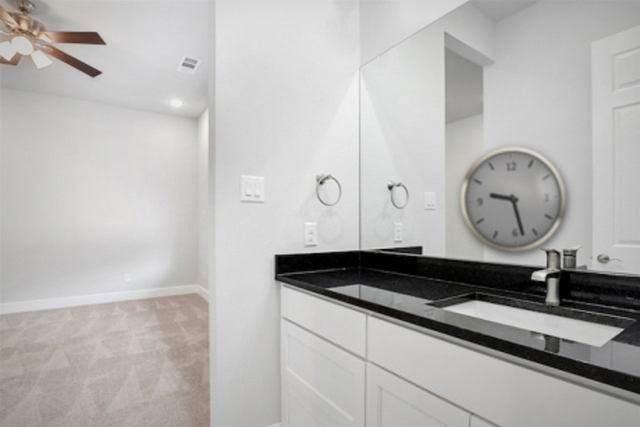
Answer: 9.28
